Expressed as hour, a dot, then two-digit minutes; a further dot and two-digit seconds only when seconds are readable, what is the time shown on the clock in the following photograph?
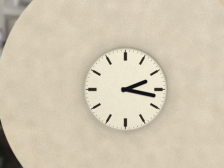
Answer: 2.17
